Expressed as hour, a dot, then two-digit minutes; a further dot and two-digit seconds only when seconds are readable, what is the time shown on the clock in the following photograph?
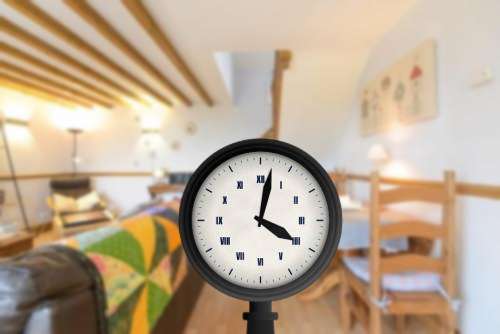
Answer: 4.02
